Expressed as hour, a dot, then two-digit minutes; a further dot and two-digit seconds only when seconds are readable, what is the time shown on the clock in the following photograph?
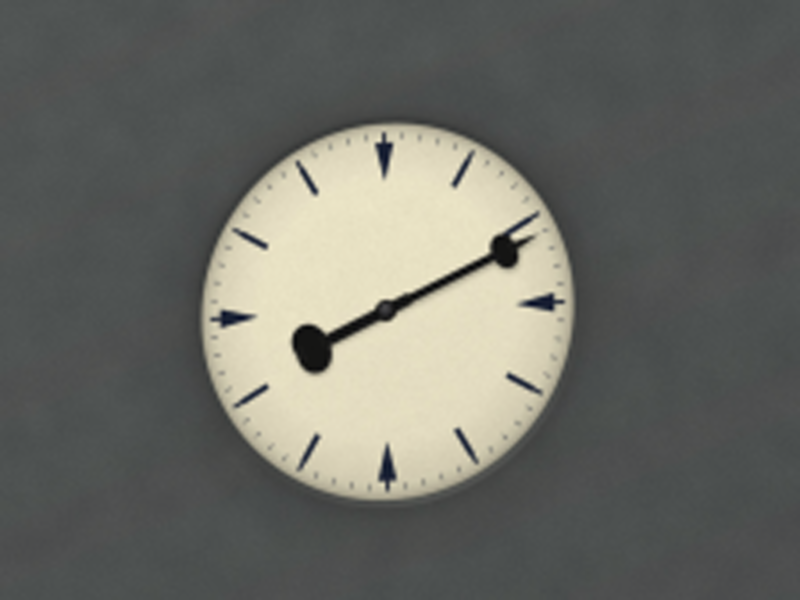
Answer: 8.11
